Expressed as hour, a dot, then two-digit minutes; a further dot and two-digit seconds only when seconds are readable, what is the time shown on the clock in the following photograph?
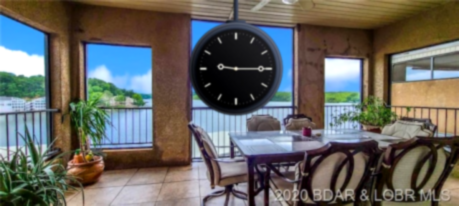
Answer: 9.15
